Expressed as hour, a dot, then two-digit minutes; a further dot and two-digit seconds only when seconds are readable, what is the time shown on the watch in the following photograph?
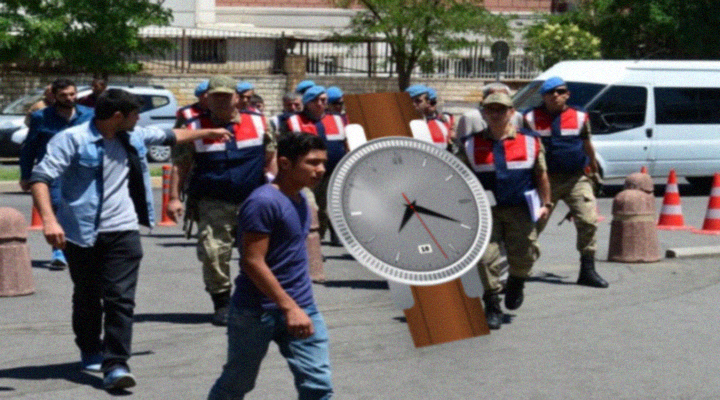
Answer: 7.19.27
